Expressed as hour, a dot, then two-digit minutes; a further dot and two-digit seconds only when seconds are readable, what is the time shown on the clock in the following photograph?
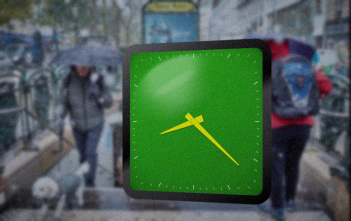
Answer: 8.22
